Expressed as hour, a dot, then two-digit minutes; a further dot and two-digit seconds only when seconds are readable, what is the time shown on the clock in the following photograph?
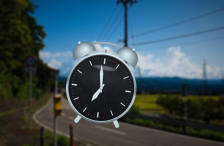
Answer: 6.59
